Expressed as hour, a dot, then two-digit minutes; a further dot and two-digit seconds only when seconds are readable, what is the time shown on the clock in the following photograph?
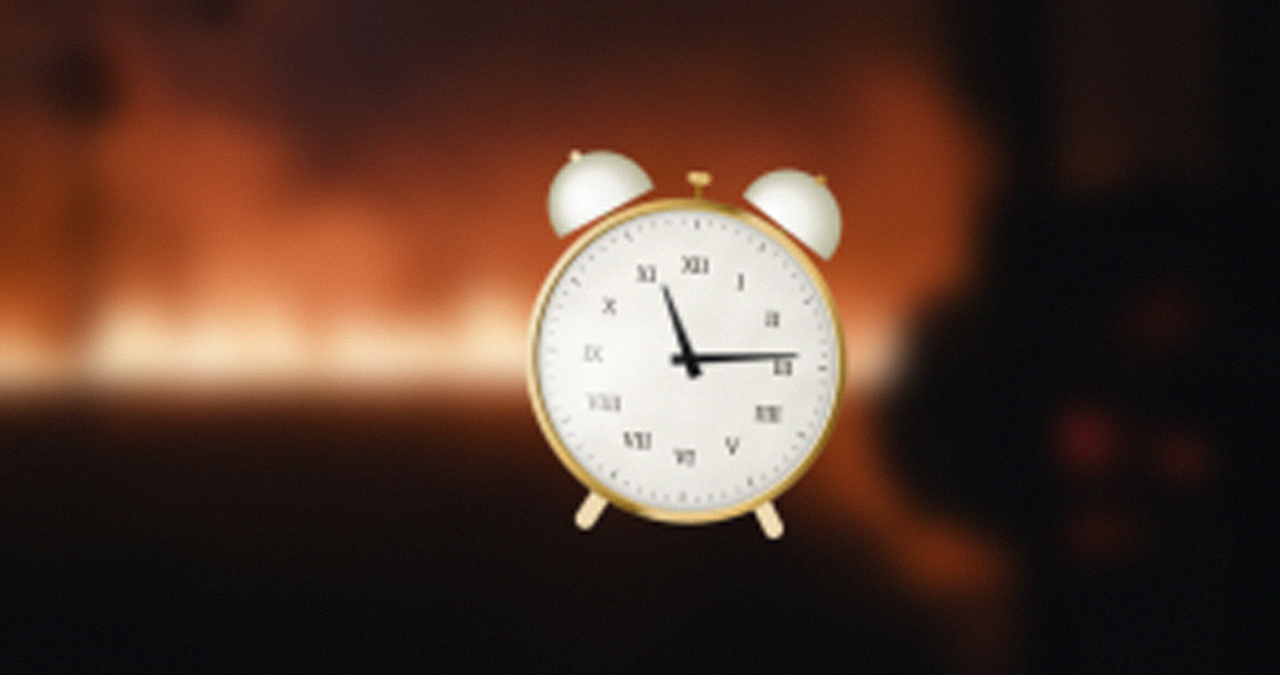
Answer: 11.14
